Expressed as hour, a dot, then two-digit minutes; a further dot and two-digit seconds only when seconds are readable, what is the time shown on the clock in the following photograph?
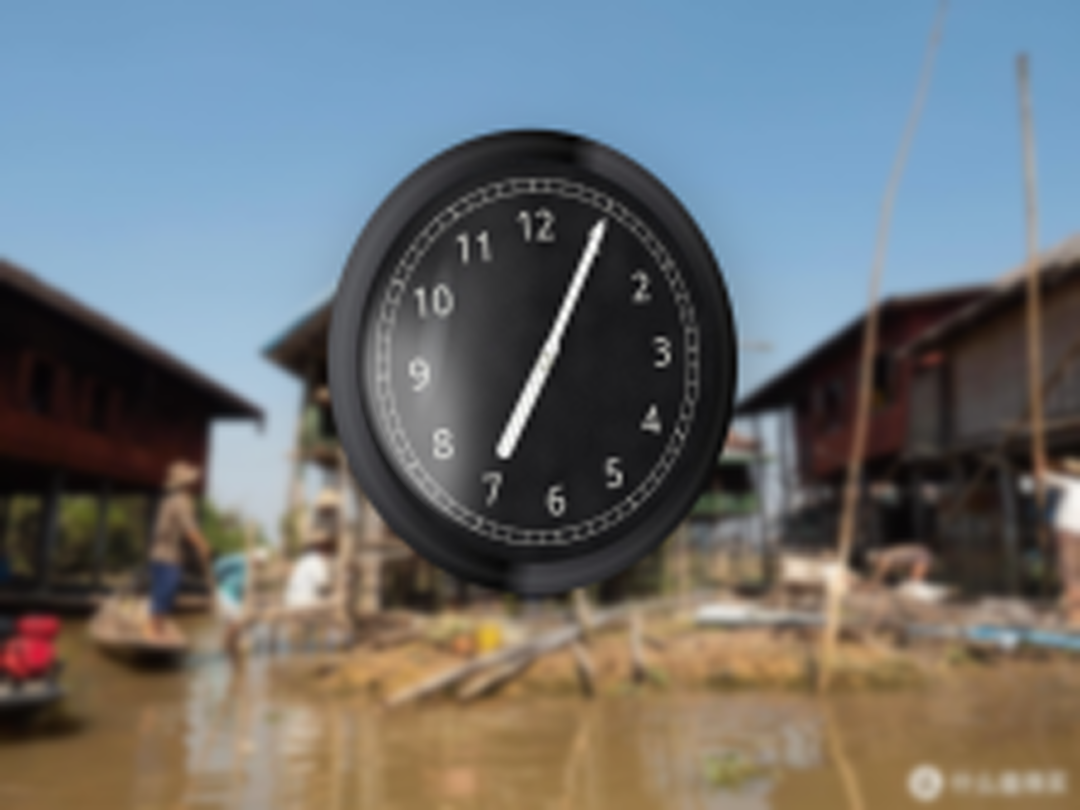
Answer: 7.05
